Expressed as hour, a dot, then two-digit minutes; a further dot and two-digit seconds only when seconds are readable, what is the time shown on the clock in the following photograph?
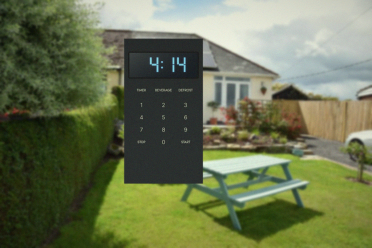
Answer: 4.14
